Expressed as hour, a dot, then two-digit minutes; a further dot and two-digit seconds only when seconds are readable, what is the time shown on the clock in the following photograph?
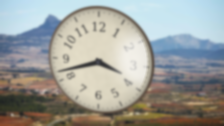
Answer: 3.42
